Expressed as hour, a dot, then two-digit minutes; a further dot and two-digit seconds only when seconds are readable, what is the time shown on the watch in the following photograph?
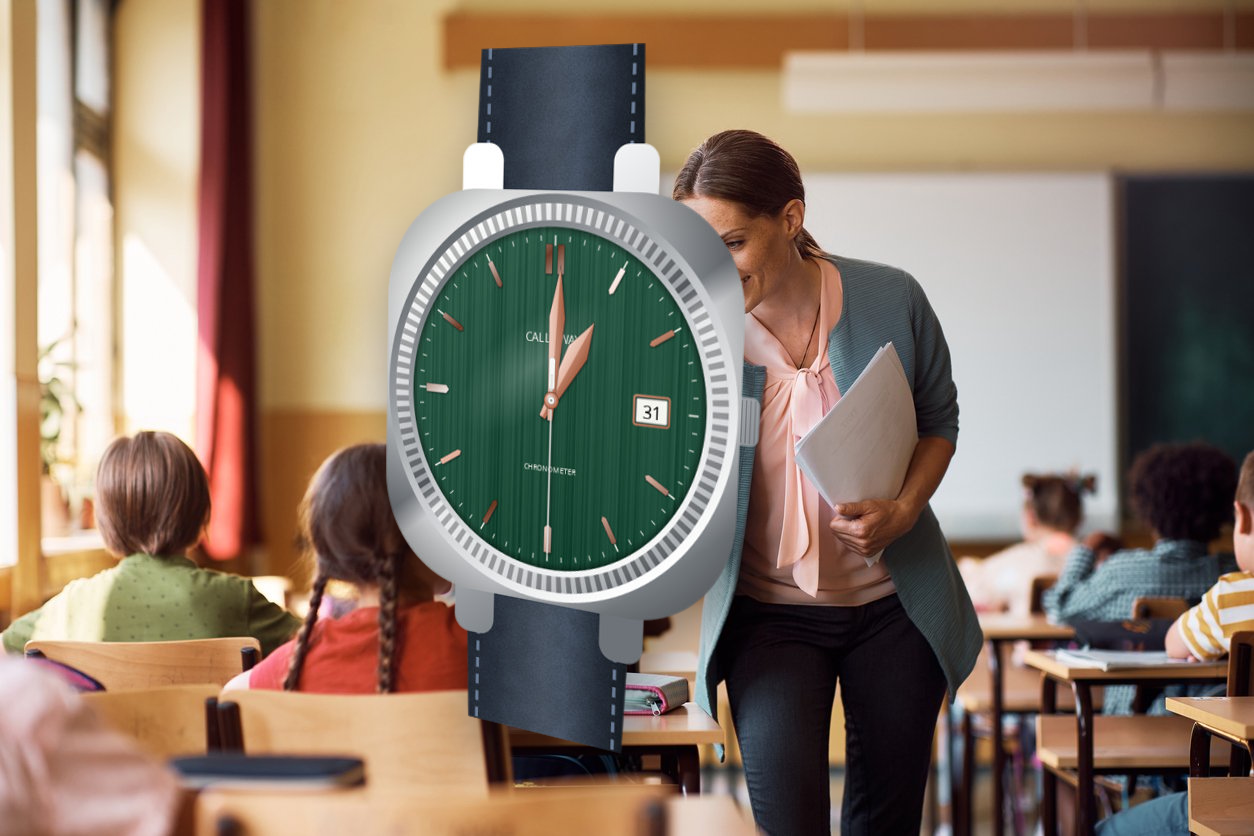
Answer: 1.00.30
